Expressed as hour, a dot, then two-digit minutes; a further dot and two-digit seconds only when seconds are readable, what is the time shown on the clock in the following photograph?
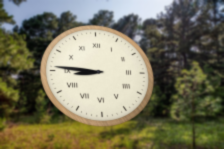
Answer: 8.46
